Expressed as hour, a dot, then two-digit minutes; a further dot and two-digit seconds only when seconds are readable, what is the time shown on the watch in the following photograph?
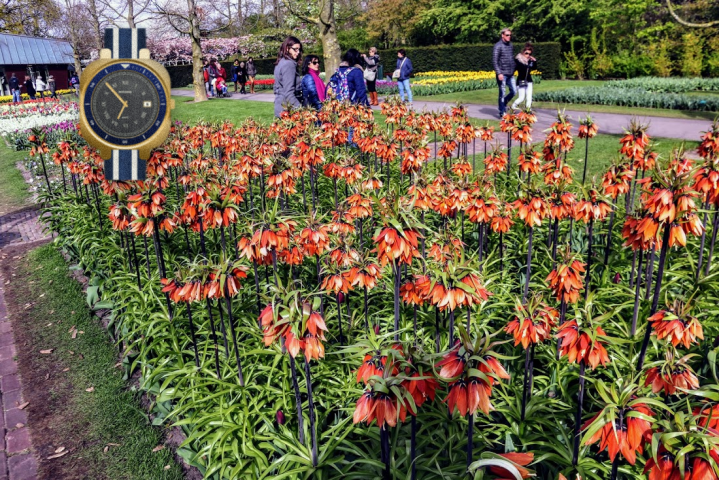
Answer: 6.53
